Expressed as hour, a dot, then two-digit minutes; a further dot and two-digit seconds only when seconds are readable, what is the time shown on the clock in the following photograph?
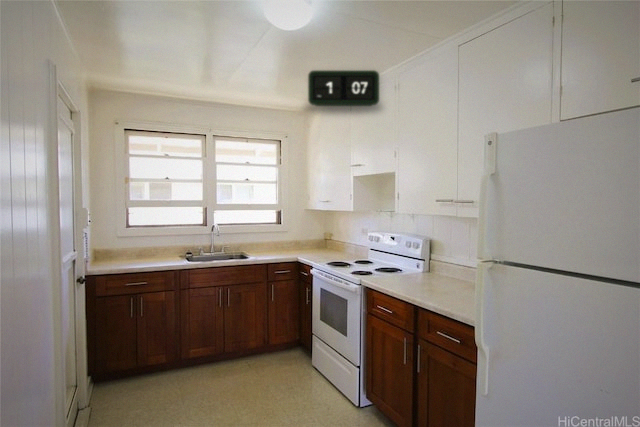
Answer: 1.07
